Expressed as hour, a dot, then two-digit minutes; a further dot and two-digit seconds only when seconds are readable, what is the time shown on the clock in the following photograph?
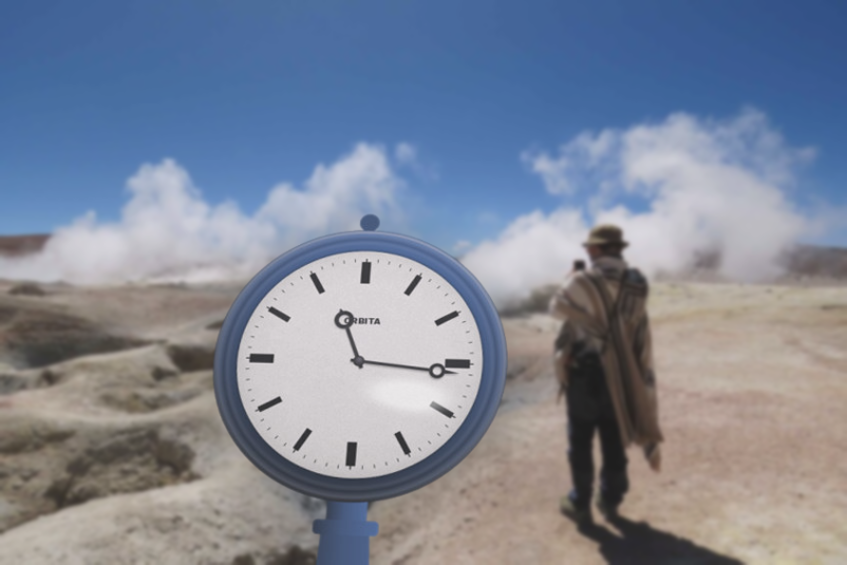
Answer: 11.16
